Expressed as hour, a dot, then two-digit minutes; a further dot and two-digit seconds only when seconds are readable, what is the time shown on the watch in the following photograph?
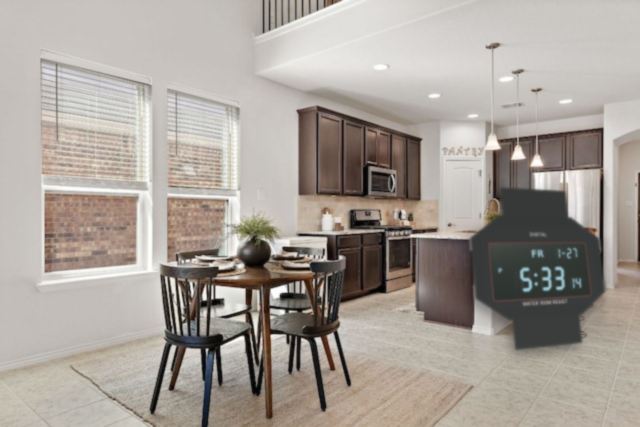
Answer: 5.33.14
